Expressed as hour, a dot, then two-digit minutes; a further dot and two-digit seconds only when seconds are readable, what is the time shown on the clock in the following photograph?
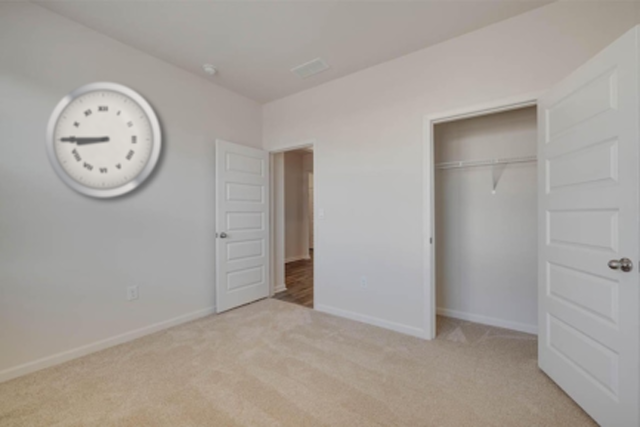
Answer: 8.45
